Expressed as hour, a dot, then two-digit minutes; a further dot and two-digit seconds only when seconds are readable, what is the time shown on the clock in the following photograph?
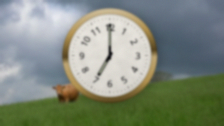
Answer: 7.00
